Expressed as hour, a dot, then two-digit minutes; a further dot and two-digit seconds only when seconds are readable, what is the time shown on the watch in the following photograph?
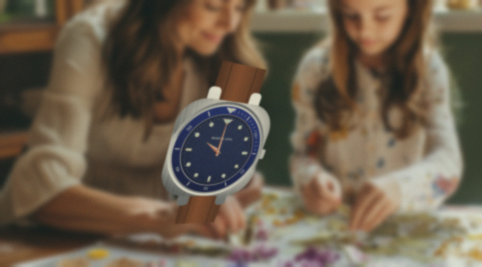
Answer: 10.00
